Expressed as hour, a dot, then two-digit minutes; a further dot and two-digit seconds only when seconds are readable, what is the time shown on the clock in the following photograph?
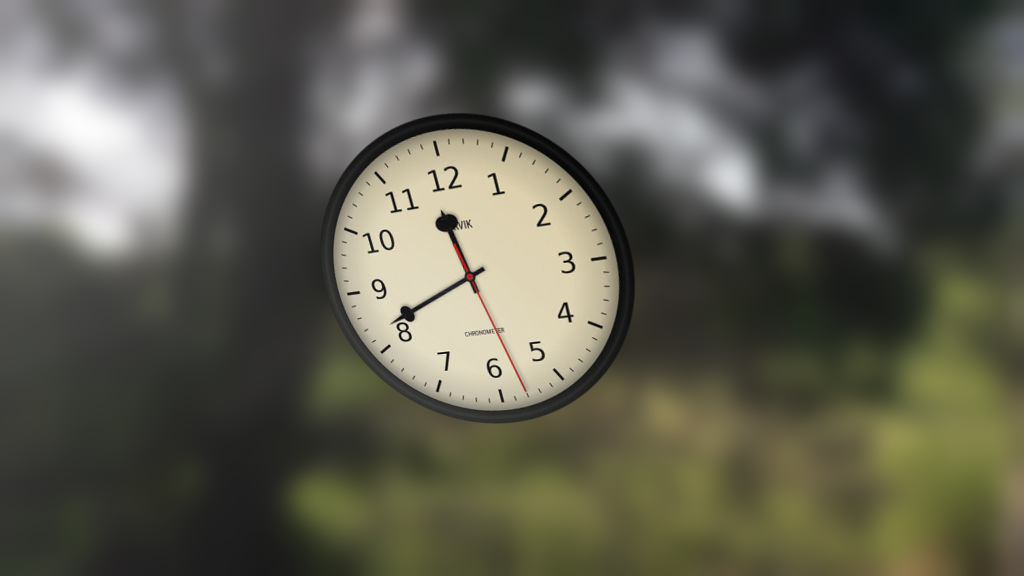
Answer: 11.41.28
